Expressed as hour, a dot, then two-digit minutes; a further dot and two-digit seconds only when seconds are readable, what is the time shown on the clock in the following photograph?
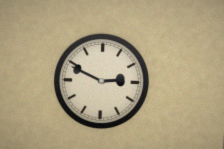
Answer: 2.49
